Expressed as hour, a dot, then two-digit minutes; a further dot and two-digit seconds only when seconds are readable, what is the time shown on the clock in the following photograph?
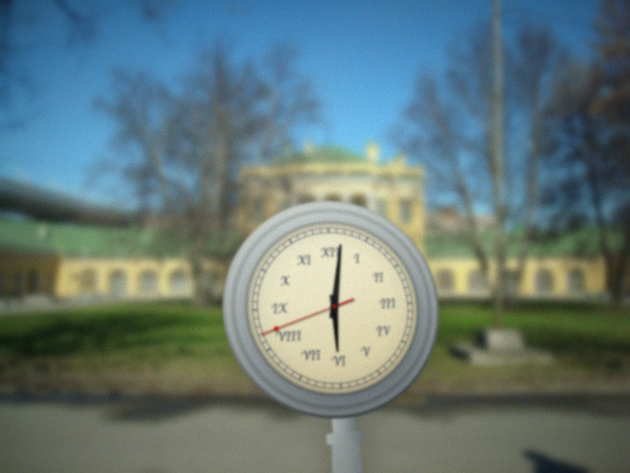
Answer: 6.01.42
